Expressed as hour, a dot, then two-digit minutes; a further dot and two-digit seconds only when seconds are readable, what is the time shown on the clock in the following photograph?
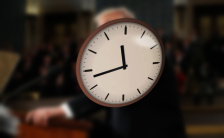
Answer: 11.43
